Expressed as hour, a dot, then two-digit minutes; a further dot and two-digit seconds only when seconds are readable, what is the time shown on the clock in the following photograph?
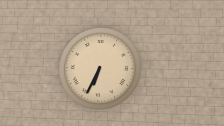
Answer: 6.34
